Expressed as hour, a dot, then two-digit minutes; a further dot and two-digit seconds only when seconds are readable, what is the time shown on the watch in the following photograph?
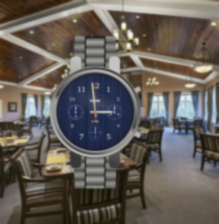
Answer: 2.59
